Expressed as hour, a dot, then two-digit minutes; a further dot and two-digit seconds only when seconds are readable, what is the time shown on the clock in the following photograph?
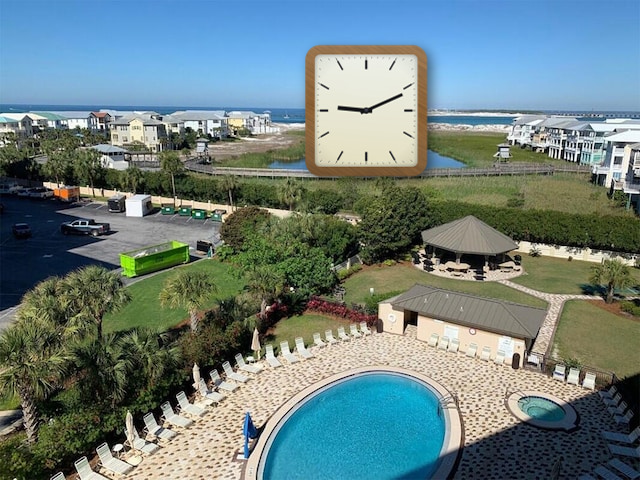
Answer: 9.11
